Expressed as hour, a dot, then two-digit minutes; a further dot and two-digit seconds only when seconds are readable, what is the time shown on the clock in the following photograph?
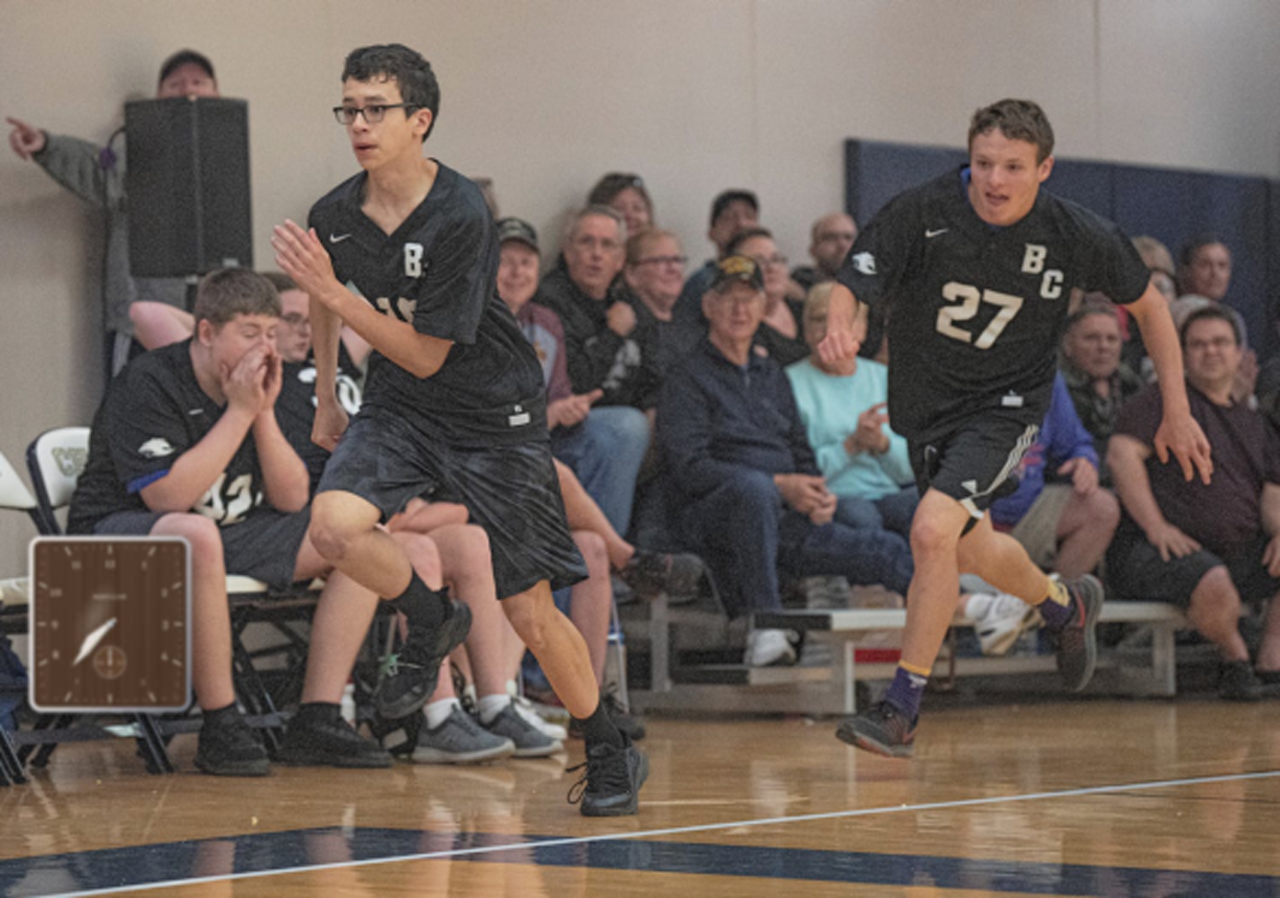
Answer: 7.37
